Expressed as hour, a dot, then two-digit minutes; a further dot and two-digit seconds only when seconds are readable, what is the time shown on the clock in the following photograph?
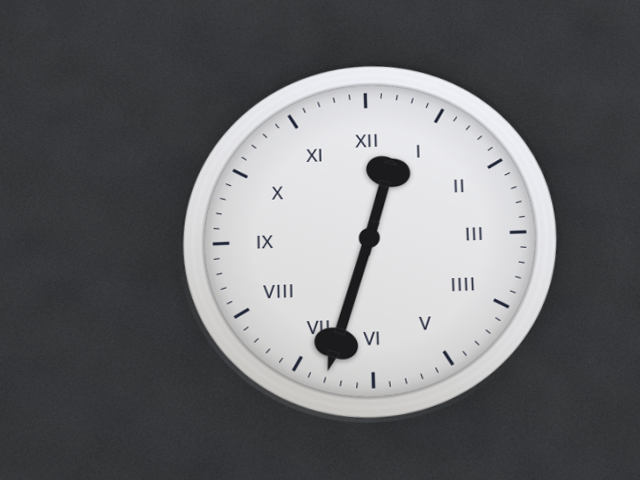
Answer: 12.33
